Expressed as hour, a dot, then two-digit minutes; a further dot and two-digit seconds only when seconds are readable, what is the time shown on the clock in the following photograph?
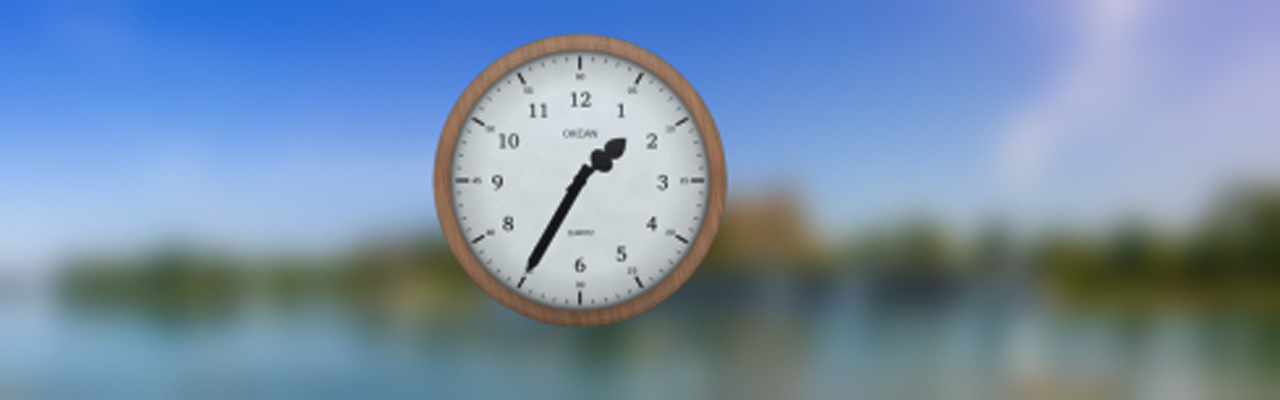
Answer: 1.35
